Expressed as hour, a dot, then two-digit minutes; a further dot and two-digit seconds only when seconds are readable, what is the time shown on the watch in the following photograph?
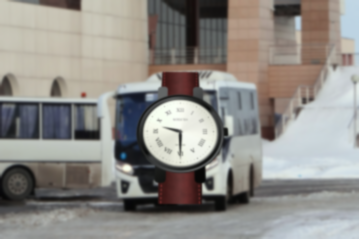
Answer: 9.30
